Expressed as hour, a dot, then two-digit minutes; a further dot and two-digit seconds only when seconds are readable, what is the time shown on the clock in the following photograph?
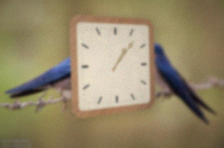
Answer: 1.07
